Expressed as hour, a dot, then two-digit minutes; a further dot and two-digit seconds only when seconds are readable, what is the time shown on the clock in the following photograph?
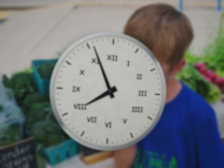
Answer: 7.56
